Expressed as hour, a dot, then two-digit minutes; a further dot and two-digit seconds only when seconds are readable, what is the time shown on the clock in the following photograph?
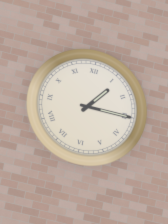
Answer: 1.15
